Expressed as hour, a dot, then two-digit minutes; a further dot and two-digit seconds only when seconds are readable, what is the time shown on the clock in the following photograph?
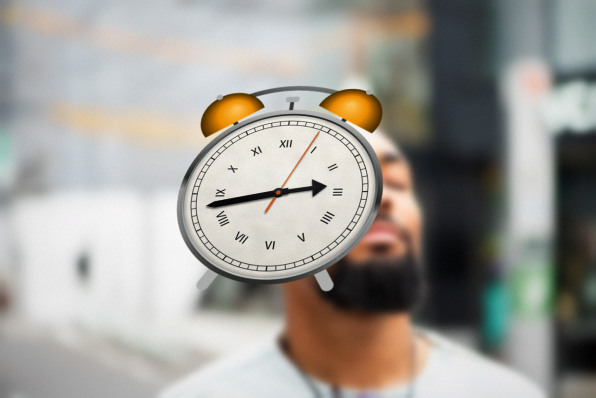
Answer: 2.43.04
